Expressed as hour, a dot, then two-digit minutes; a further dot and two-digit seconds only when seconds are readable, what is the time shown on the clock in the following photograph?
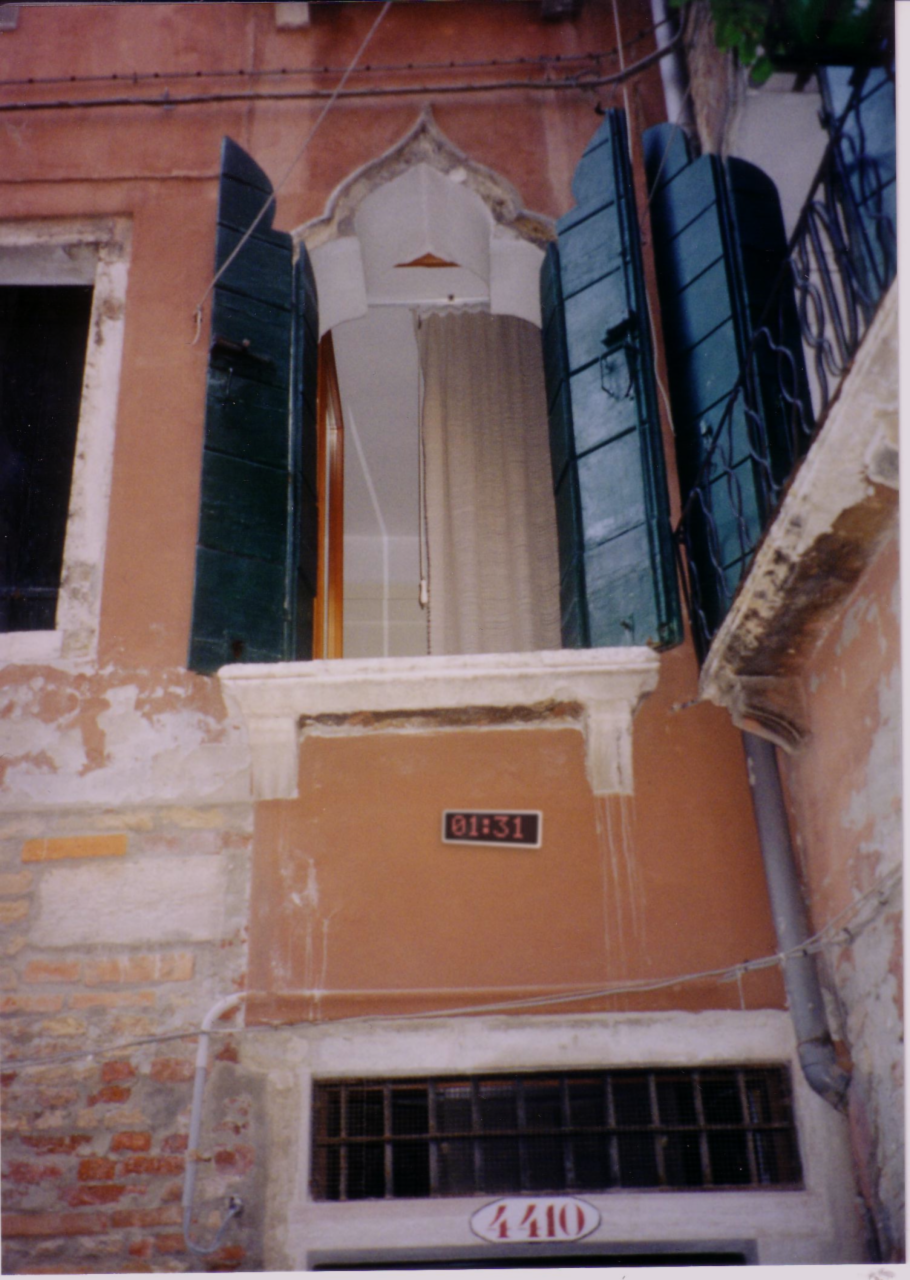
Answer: 1.31
